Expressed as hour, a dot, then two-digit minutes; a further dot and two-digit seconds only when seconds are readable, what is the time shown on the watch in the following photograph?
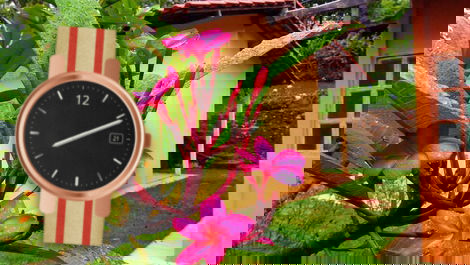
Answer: 8.11
